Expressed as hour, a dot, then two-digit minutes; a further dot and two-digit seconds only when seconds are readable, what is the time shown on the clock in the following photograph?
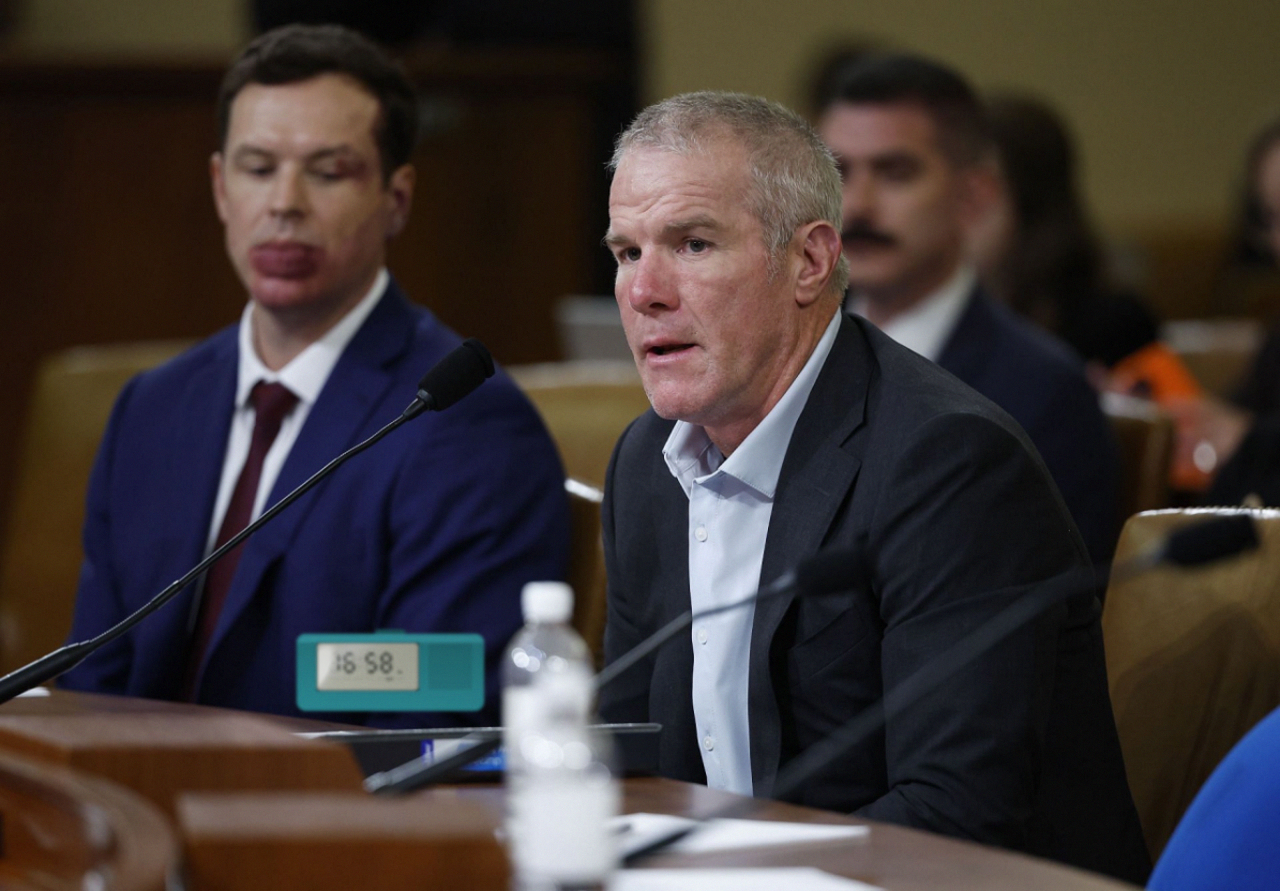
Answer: 16.58
